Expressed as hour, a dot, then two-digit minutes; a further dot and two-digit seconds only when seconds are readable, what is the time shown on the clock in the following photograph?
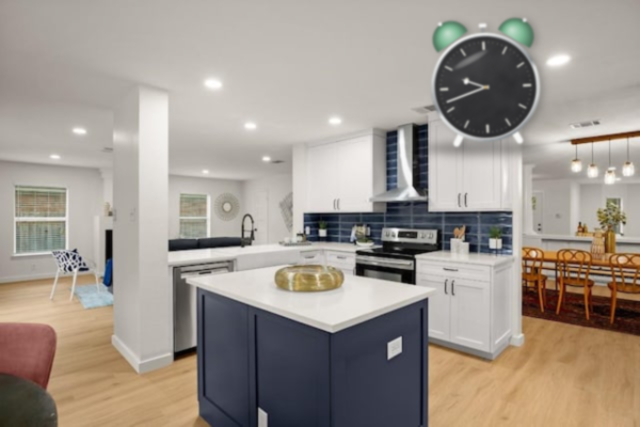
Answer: 9.42
